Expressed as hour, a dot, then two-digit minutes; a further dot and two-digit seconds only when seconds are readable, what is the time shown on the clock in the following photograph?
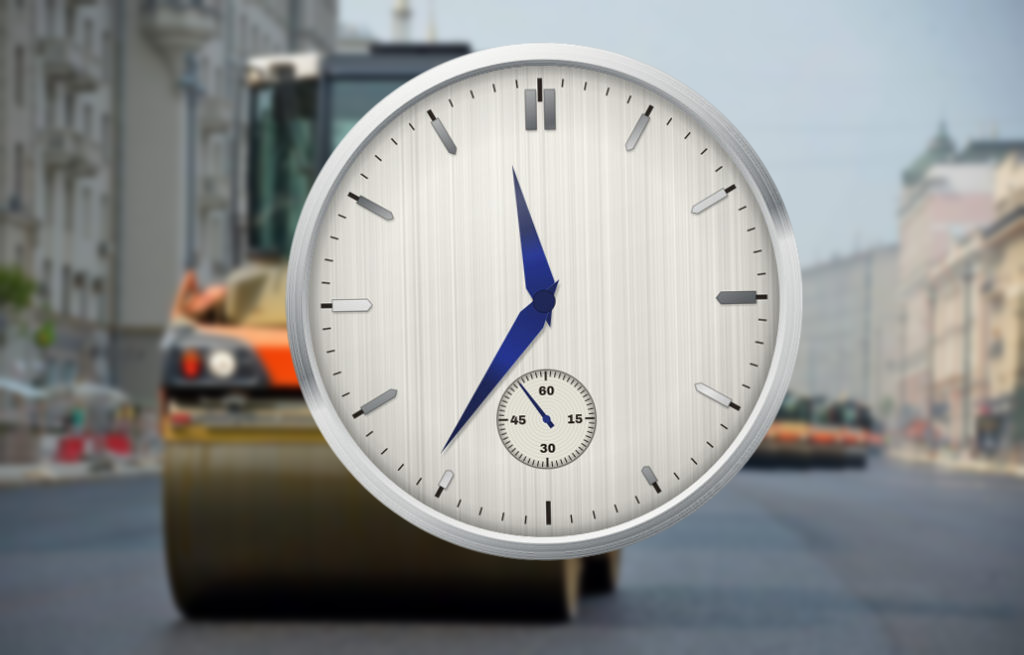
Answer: 11.35.54
